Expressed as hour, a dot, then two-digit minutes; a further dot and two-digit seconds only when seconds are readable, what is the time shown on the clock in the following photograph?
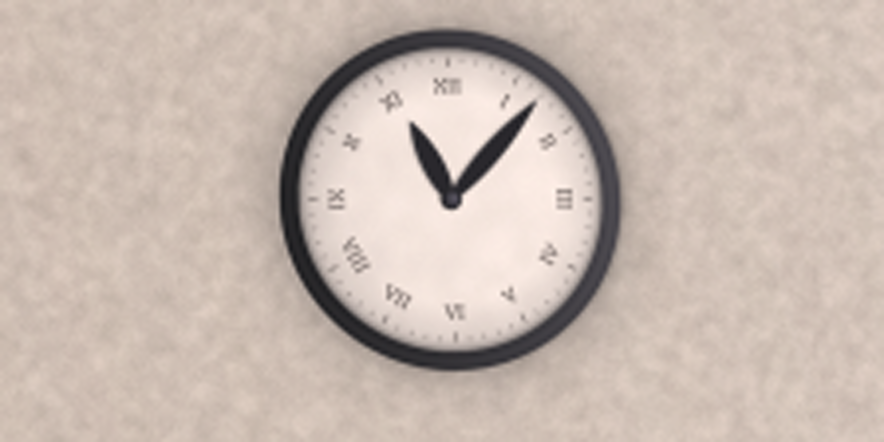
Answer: 11.07
